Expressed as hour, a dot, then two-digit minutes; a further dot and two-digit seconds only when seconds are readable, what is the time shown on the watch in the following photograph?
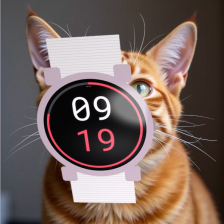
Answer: 9.19
